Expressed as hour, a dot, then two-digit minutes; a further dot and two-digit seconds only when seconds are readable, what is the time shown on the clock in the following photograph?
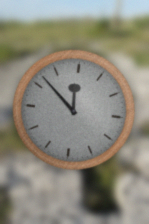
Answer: 11.52
